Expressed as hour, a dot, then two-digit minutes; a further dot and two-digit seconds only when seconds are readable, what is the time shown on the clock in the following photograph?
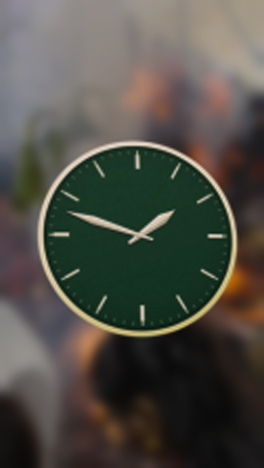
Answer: 1.48
